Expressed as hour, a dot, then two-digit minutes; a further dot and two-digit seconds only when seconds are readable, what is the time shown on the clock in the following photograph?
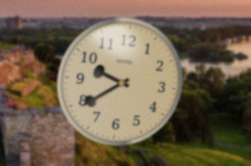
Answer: 9.39
